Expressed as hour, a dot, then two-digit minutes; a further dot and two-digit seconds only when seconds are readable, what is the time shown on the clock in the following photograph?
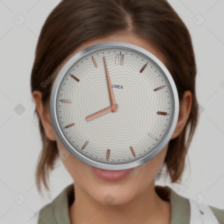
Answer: 7.57
